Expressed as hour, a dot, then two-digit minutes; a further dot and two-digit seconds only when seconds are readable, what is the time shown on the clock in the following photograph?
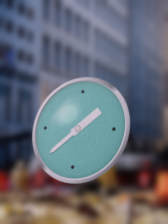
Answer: 1.38
